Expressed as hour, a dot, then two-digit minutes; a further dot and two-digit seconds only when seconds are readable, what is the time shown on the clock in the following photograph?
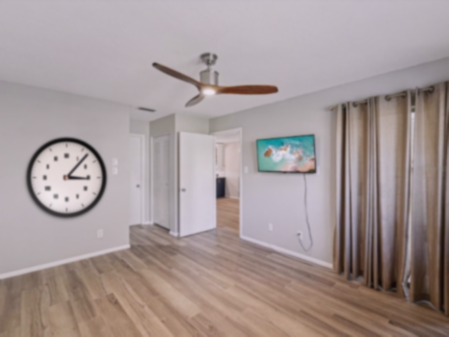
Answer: 3.07
